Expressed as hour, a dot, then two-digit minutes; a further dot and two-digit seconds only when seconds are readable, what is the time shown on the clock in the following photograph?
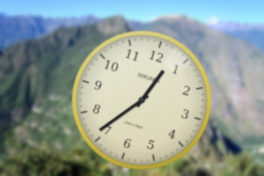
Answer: 12.36
